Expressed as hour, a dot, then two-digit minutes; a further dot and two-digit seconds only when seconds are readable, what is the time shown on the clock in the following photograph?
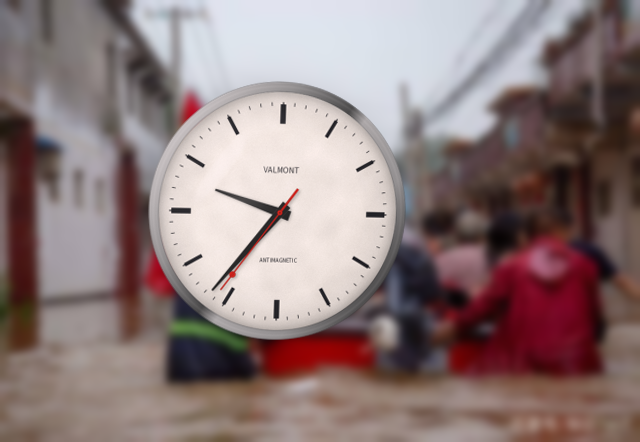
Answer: 9.36.36
